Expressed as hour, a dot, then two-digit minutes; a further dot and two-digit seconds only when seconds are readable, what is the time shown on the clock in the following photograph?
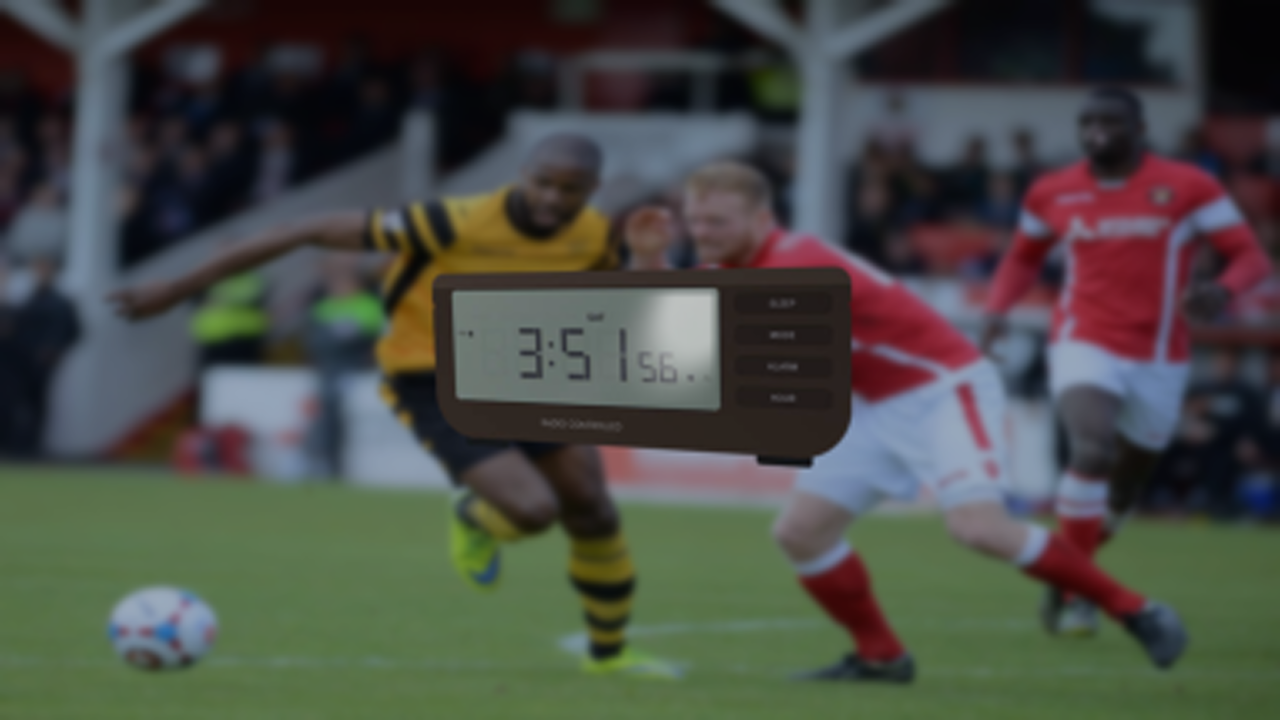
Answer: 3.51.56
